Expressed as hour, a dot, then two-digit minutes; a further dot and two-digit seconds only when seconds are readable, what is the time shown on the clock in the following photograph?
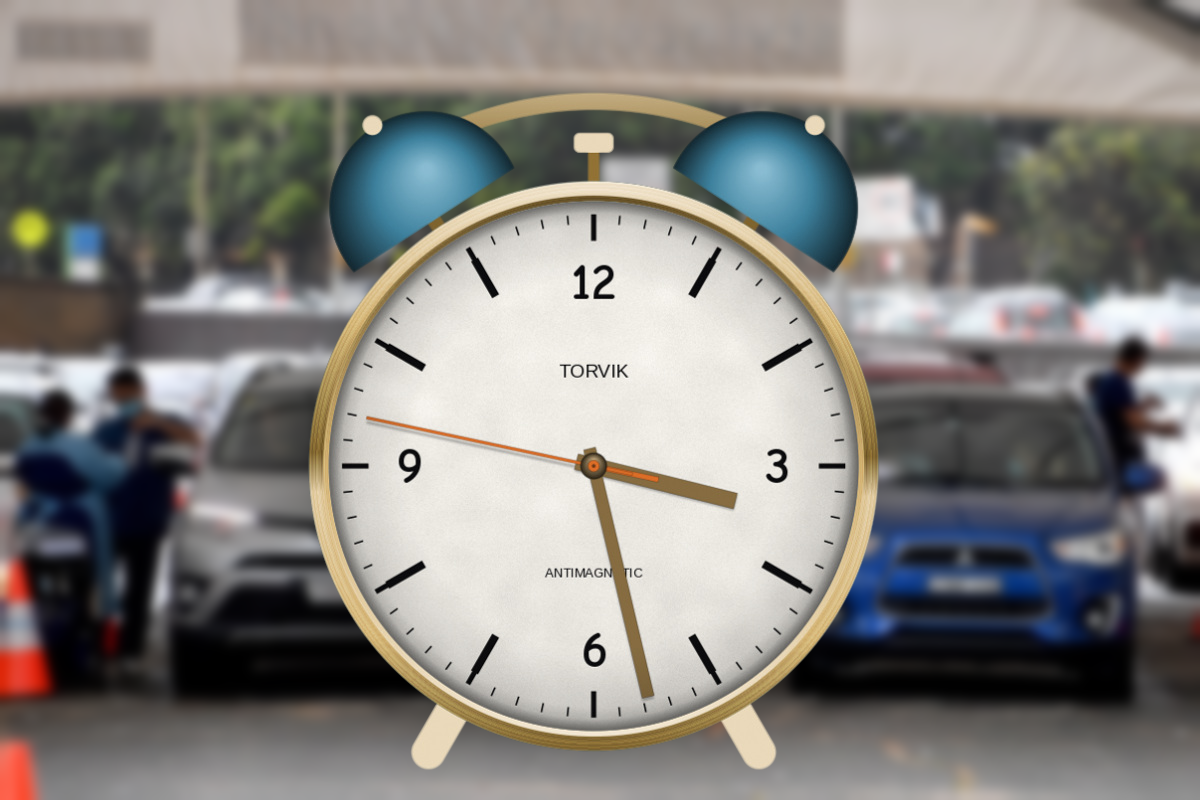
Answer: 3.27.47
